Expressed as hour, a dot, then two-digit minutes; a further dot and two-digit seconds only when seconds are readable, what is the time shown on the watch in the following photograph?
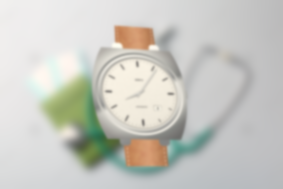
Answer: 8.06
